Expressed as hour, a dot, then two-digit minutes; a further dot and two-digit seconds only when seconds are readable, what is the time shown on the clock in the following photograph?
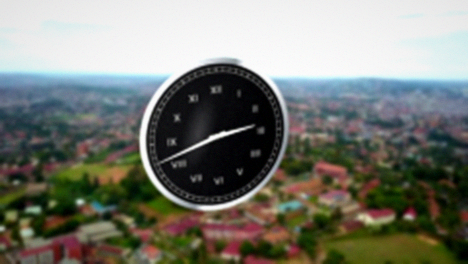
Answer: 2.42
